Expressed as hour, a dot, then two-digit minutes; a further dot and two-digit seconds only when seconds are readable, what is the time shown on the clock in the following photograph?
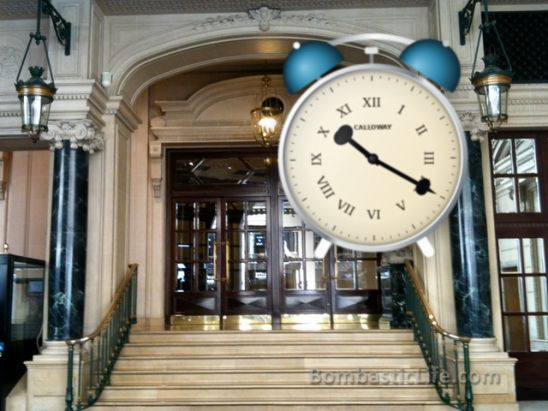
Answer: 10.20
